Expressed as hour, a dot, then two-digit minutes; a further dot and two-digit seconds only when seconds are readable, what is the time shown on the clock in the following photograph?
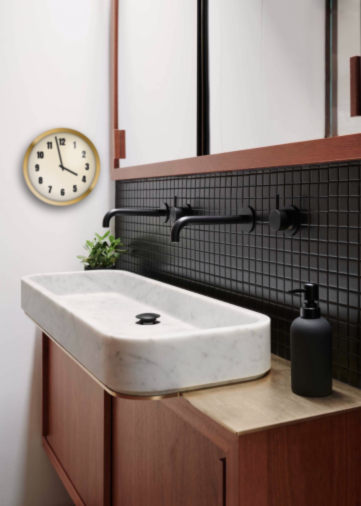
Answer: 3.58
